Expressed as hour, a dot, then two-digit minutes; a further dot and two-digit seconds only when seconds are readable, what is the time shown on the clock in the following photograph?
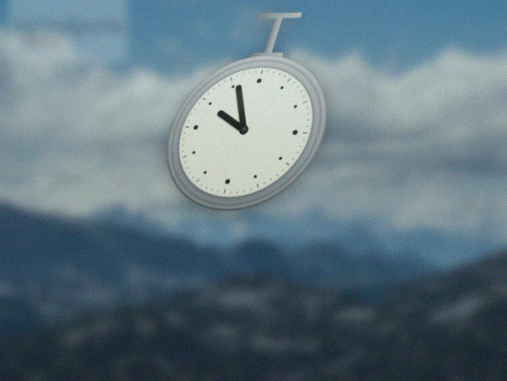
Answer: 9.56
